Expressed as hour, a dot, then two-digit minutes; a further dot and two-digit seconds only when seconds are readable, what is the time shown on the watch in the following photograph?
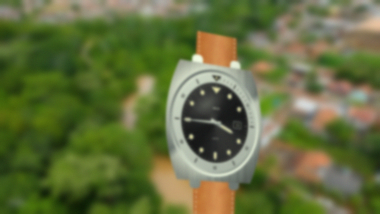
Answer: 3.45
